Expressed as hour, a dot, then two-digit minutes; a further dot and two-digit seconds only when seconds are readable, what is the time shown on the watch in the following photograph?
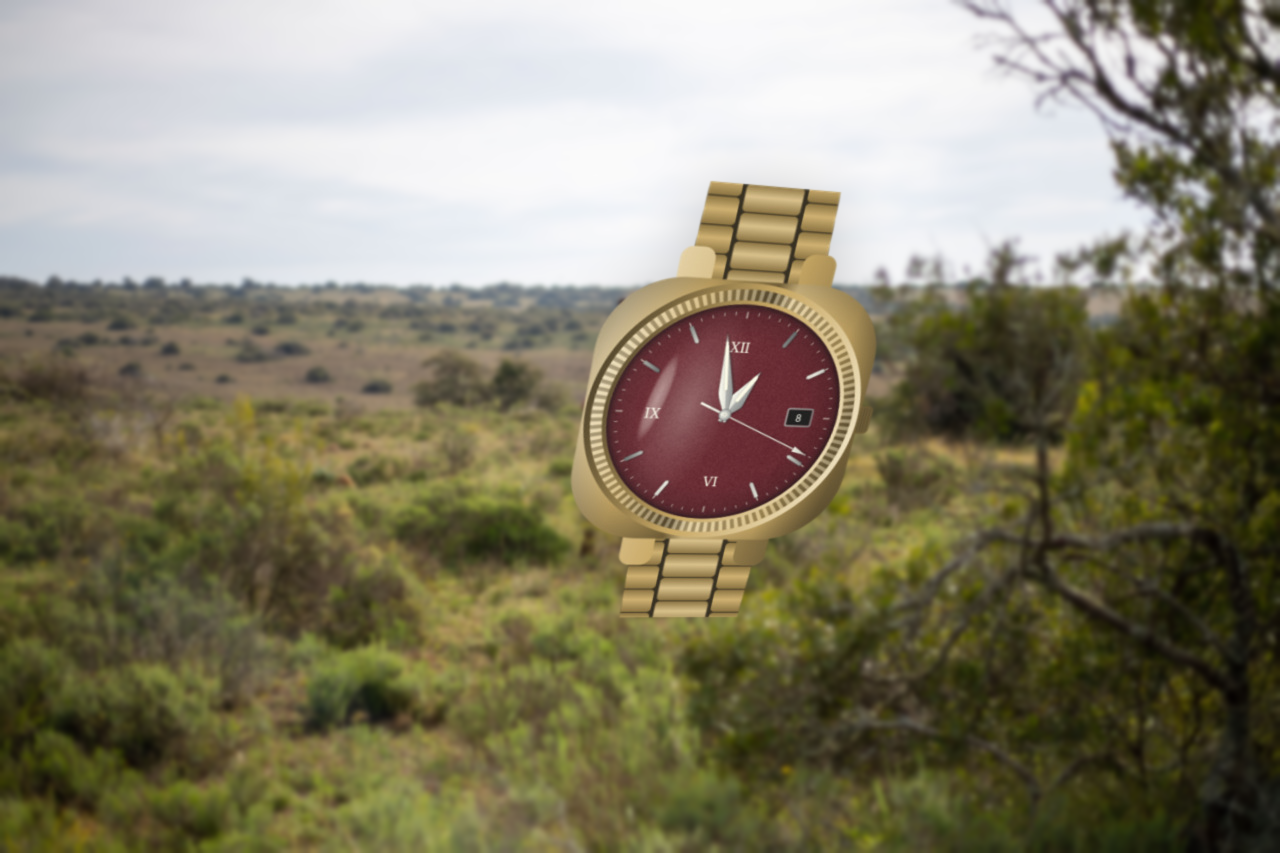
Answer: 12.58.19
